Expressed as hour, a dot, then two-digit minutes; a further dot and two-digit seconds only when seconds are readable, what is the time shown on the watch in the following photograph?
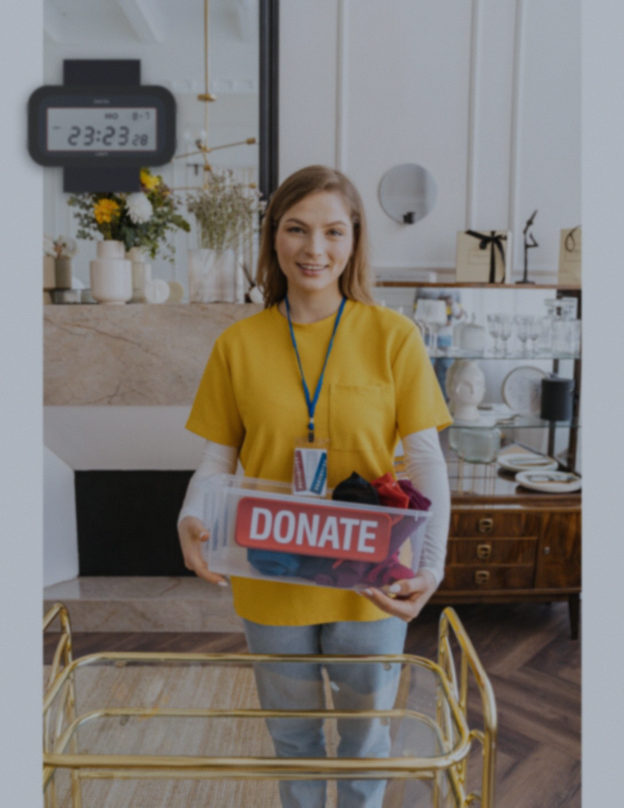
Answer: 23.23
